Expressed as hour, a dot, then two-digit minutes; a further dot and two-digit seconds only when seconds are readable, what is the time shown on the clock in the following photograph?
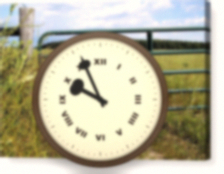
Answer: 9.56
